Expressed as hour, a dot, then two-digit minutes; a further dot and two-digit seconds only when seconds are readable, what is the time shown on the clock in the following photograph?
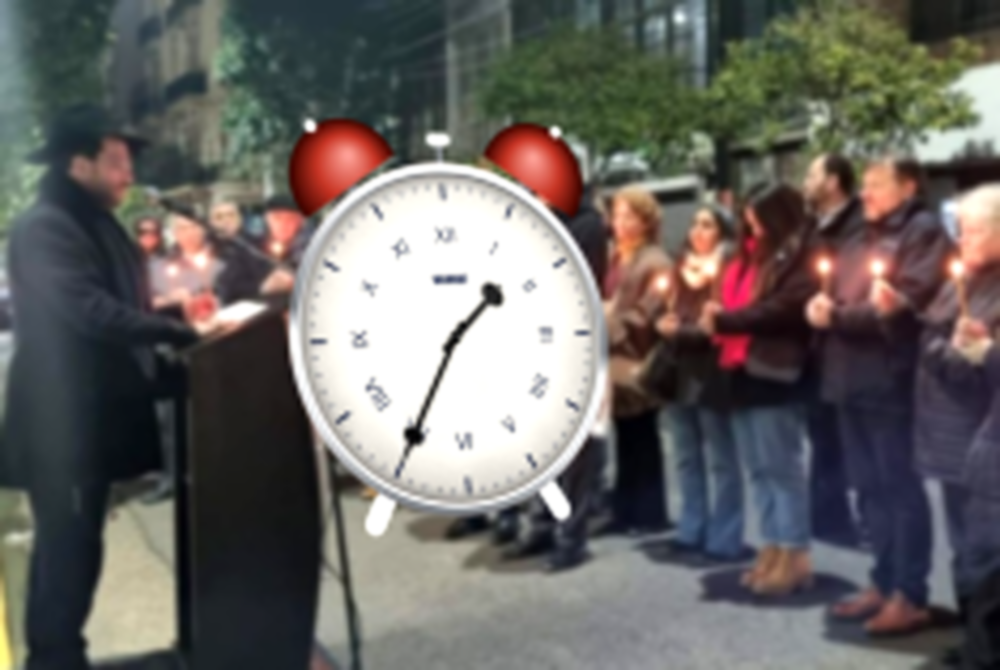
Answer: 1.35
